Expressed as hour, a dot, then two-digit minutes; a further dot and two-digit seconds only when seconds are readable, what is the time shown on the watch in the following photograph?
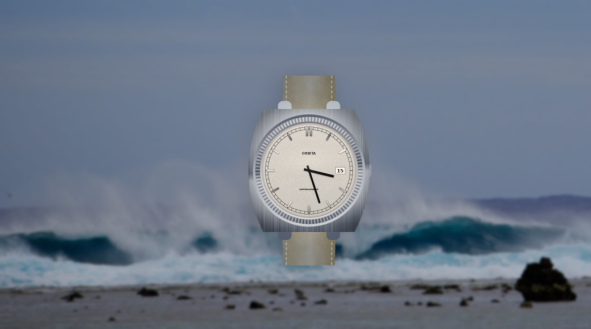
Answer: 3.27
